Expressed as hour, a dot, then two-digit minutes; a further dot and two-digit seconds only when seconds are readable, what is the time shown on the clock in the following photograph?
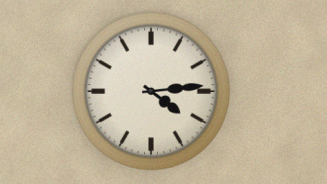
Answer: 4.14
